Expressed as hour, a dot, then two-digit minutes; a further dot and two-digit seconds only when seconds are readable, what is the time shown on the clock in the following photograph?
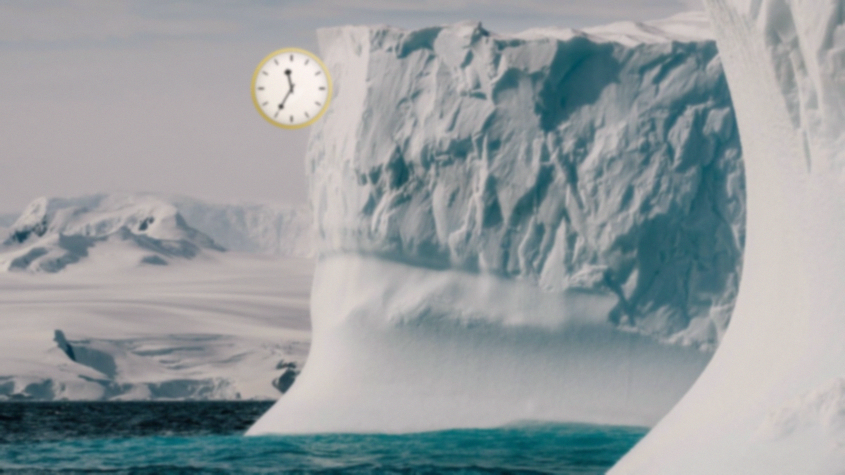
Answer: 11.35
